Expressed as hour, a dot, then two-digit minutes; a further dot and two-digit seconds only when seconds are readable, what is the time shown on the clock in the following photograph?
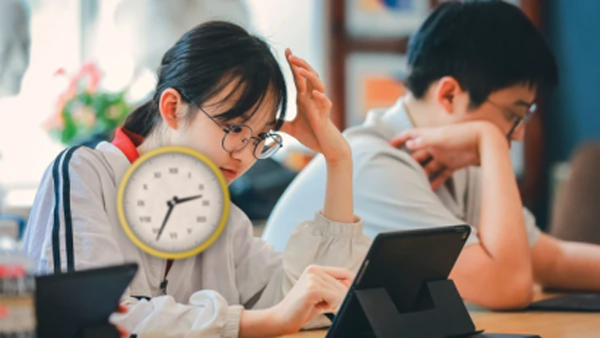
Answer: 2.34
